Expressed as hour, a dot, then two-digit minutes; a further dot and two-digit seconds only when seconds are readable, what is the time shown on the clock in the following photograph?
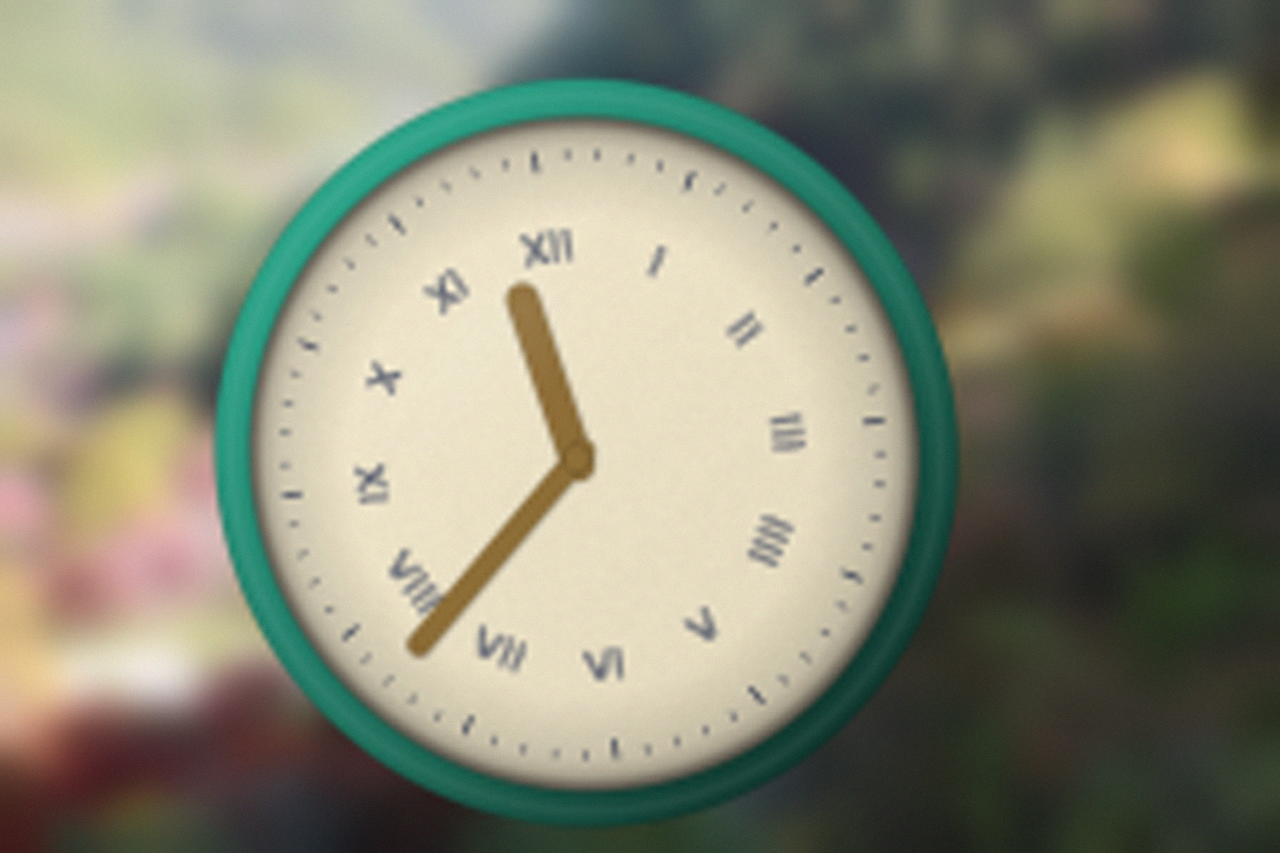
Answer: 11.38
